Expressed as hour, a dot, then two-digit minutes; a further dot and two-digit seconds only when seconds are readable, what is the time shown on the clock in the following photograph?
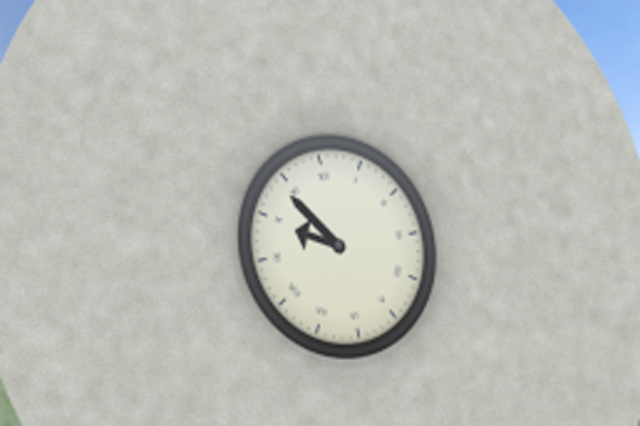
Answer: 9.54
